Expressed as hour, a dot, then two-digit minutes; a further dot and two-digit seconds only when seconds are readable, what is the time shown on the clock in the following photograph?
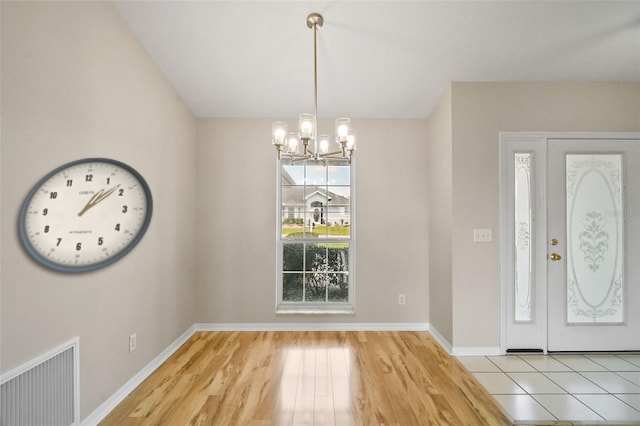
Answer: 1.08
